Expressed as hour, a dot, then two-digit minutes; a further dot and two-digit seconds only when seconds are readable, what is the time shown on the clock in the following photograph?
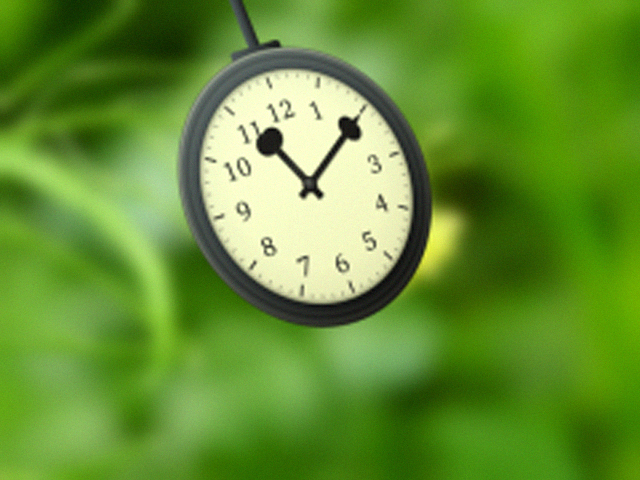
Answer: 11.10
